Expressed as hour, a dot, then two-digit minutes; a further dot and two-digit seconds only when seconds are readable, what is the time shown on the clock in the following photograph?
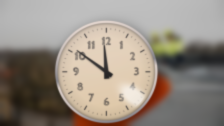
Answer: 11.51
